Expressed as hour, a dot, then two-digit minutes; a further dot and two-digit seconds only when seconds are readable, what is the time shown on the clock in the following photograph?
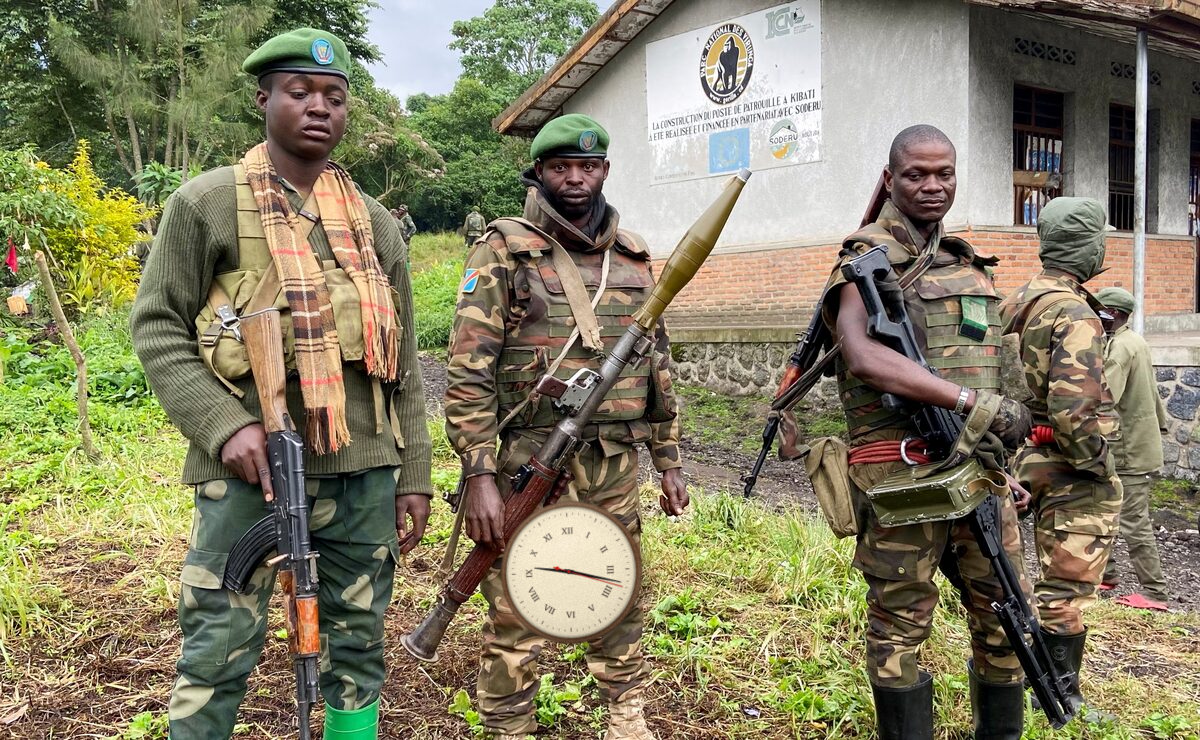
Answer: 9.17.18
